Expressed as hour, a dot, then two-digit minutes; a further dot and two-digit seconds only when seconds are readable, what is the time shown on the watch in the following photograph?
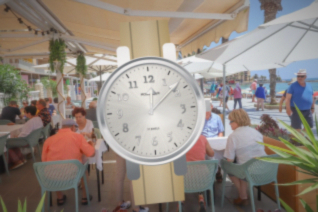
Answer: 12.08
